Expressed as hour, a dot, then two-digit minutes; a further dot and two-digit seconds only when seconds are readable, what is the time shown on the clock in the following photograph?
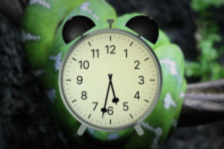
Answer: 5.32
